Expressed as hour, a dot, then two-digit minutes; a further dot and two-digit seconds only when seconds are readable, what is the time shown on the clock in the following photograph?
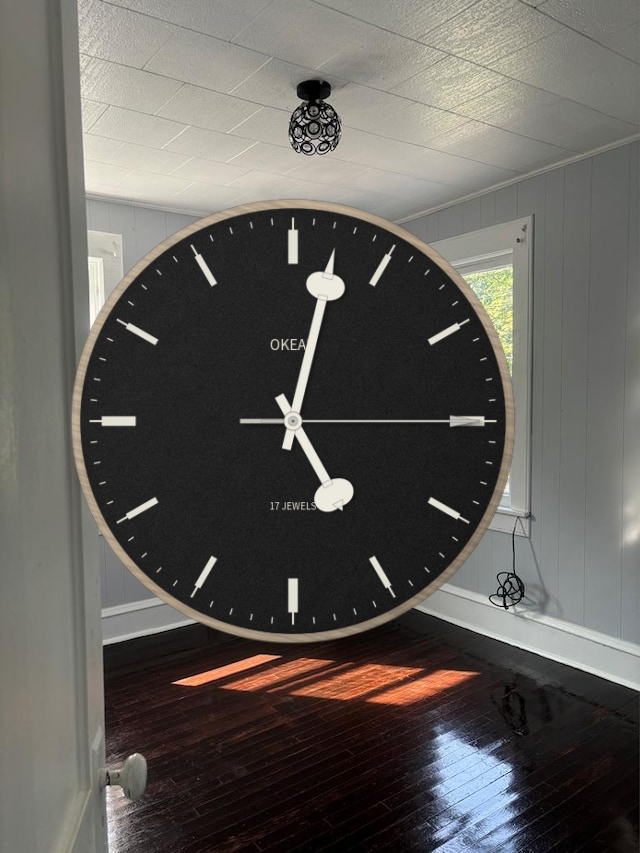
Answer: 5.02.15
